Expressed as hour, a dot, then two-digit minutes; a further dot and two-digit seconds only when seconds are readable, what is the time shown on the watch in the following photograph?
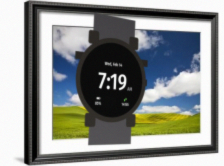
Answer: 7.19
